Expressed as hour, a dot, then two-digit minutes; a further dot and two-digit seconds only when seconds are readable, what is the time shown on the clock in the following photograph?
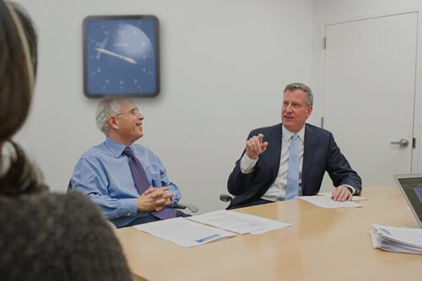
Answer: 3.48
